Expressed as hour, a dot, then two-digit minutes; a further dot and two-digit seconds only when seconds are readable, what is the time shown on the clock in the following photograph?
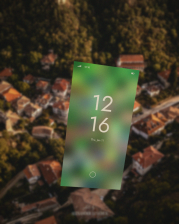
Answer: 12.16
